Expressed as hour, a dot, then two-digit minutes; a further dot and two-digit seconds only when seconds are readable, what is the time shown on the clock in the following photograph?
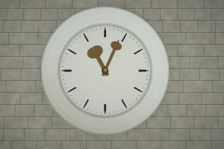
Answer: 11.04
